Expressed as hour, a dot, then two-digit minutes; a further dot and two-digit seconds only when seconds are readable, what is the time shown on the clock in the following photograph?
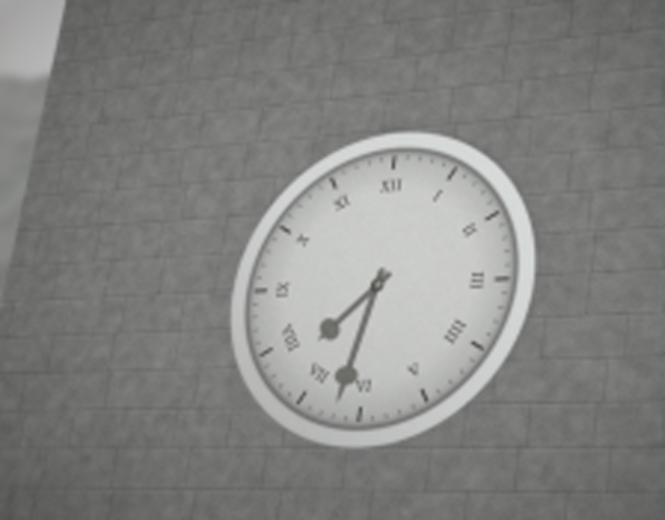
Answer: 7.32
